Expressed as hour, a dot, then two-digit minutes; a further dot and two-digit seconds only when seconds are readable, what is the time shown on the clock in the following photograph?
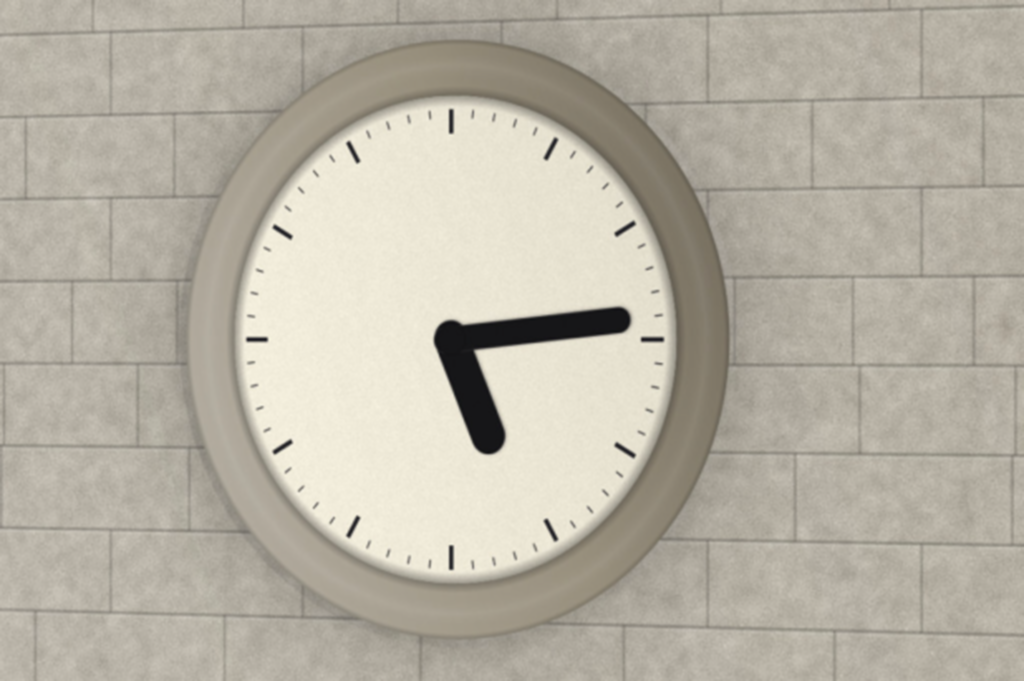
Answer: 5.14
